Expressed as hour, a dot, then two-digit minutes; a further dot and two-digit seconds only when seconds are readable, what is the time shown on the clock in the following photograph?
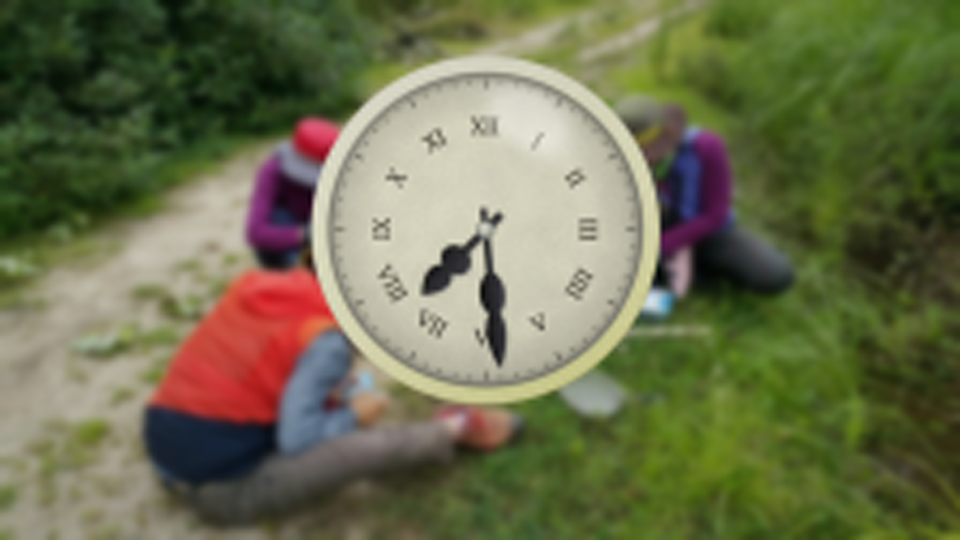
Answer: 7.29
